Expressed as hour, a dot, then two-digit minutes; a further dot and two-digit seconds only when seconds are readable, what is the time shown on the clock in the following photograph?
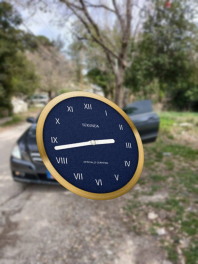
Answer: 2.43
